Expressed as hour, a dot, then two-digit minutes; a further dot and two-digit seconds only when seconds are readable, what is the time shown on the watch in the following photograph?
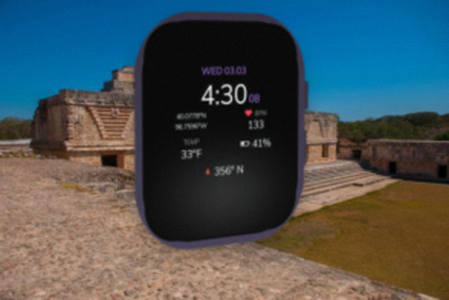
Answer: 4.30
